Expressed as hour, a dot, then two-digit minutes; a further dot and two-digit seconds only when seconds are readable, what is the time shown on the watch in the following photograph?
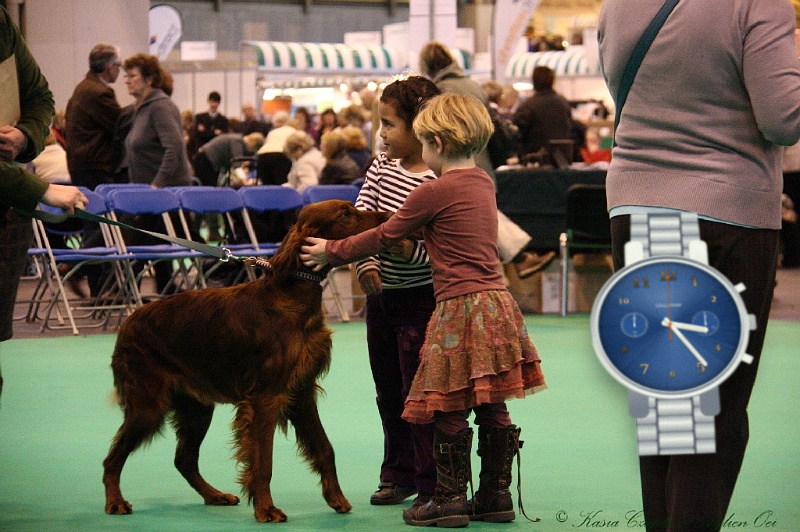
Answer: 3.24
